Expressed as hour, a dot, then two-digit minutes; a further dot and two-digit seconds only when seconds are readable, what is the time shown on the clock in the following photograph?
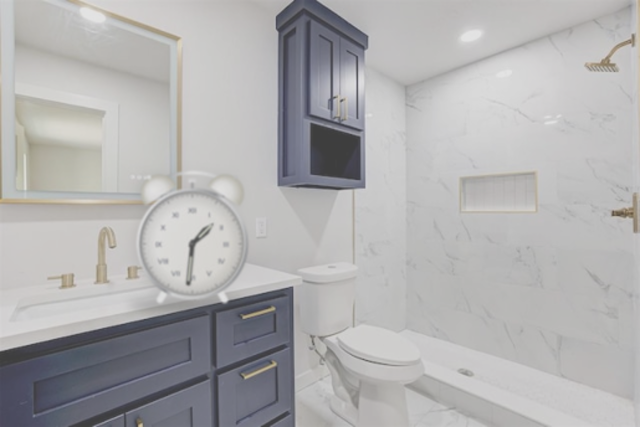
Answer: 1.31
